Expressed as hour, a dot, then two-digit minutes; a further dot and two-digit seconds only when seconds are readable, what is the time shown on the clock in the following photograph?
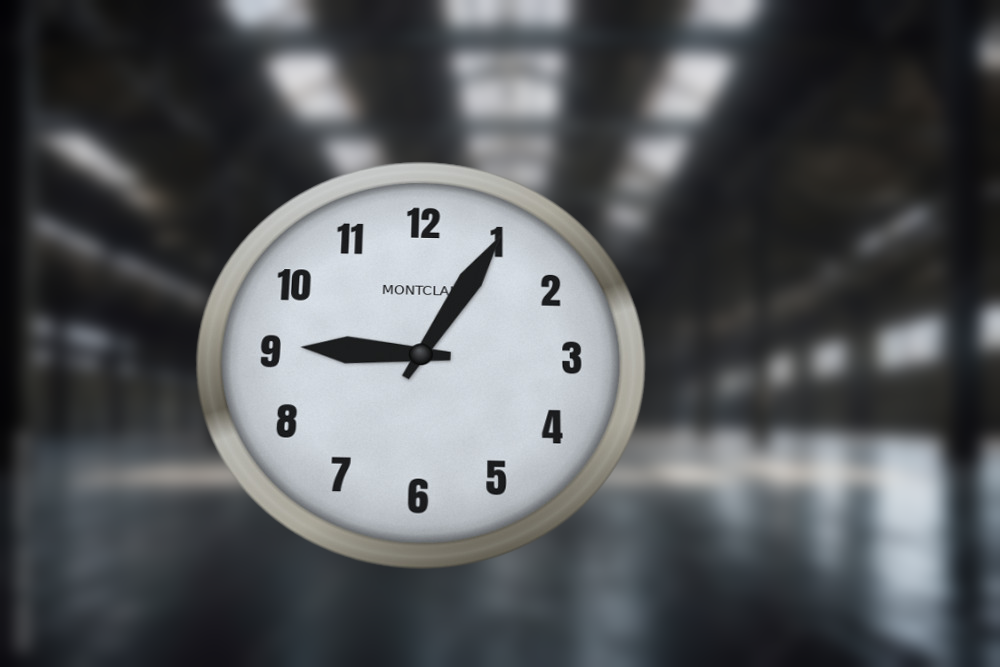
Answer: 9.05
